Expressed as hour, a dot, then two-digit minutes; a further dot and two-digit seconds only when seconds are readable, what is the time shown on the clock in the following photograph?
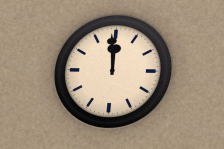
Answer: 11.59
